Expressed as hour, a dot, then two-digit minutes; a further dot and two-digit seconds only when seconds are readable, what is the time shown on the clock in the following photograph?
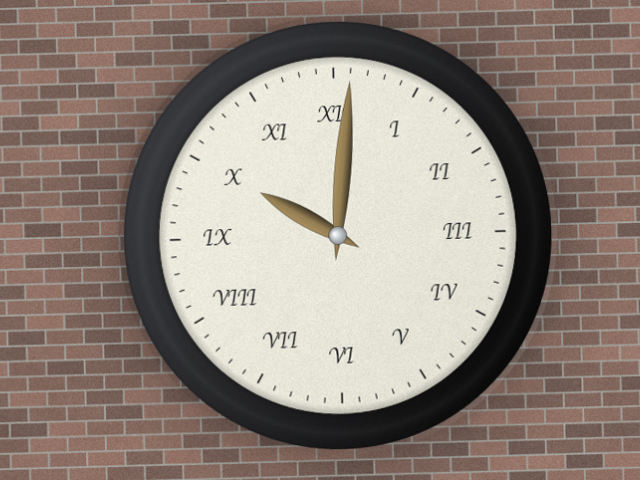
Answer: 10.01
